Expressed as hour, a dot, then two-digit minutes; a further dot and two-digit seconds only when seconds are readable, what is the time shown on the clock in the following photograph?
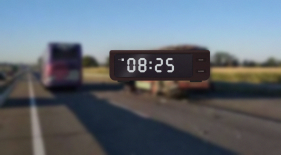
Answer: 8.25
